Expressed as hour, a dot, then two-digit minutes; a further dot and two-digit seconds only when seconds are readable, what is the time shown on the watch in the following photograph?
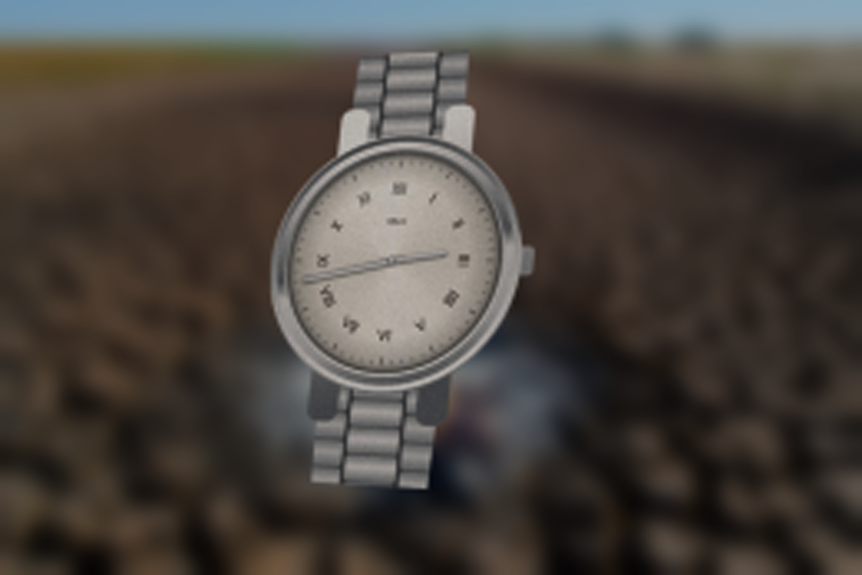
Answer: 2.43
